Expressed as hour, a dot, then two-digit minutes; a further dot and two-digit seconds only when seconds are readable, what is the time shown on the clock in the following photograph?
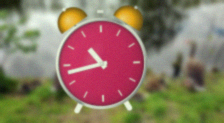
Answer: 10.43
